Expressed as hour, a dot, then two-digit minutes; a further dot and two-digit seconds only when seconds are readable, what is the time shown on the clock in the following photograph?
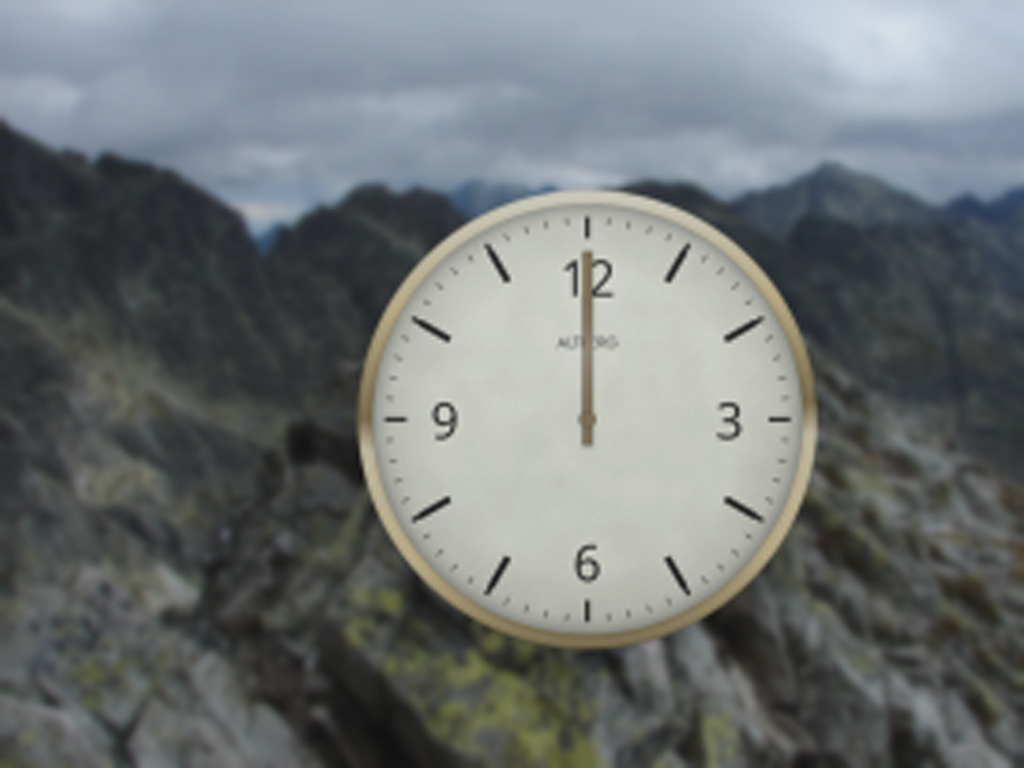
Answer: 12.00
